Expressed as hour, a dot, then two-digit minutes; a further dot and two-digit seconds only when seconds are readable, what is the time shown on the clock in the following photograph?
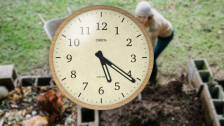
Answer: 5.21
